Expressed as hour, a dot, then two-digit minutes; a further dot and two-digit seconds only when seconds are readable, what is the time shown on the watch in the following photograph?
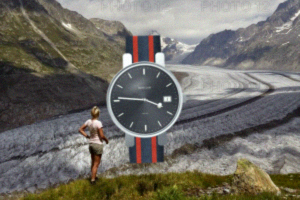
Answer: 3.46
